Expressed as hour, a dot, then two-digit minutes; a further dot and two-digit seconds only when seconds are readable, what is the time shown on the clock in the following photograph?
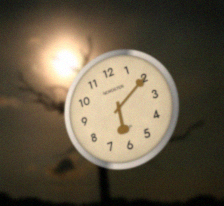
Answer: 6.10
